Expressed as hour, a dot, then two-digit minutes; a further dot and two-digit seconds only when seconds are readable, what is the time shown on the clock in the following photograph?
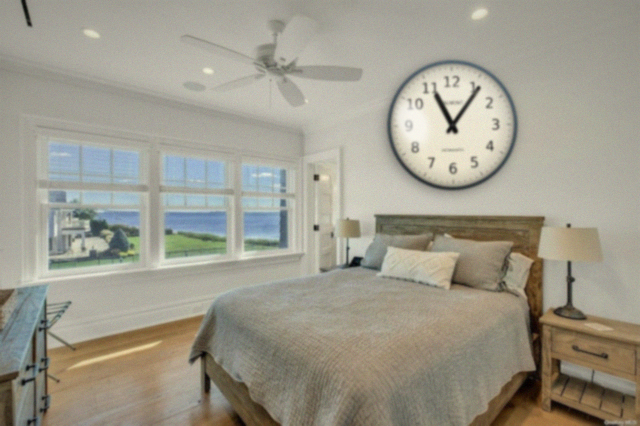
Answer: 11.06
